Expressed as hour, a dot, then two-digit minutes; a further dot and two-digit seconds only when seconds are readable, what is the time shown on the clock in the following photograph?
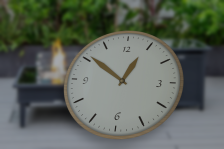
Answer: 12.51
